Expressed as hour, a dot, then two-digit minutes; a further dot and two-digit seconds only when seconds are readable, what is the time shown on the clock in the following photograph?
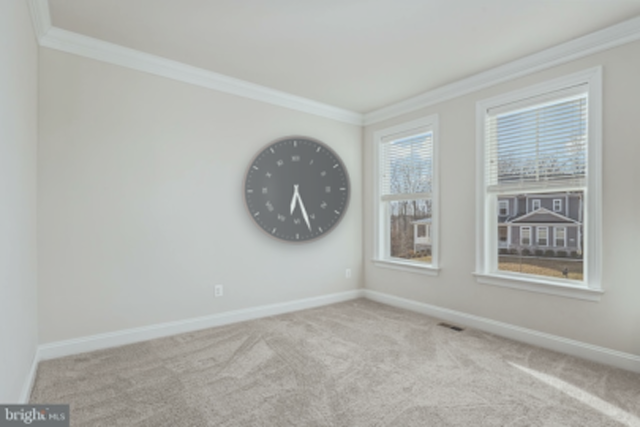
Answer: 6.27
